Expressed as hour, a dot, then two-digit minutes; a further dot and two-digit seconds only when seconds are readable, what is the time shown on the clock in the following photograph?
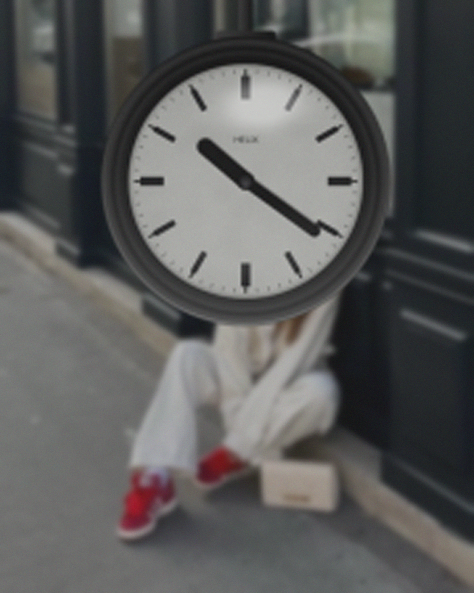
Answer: 10.21
